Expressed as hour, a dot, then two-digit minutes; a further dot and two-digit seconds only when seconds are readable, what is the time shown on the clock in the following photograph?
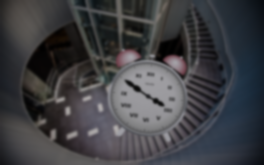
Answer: 3.50
